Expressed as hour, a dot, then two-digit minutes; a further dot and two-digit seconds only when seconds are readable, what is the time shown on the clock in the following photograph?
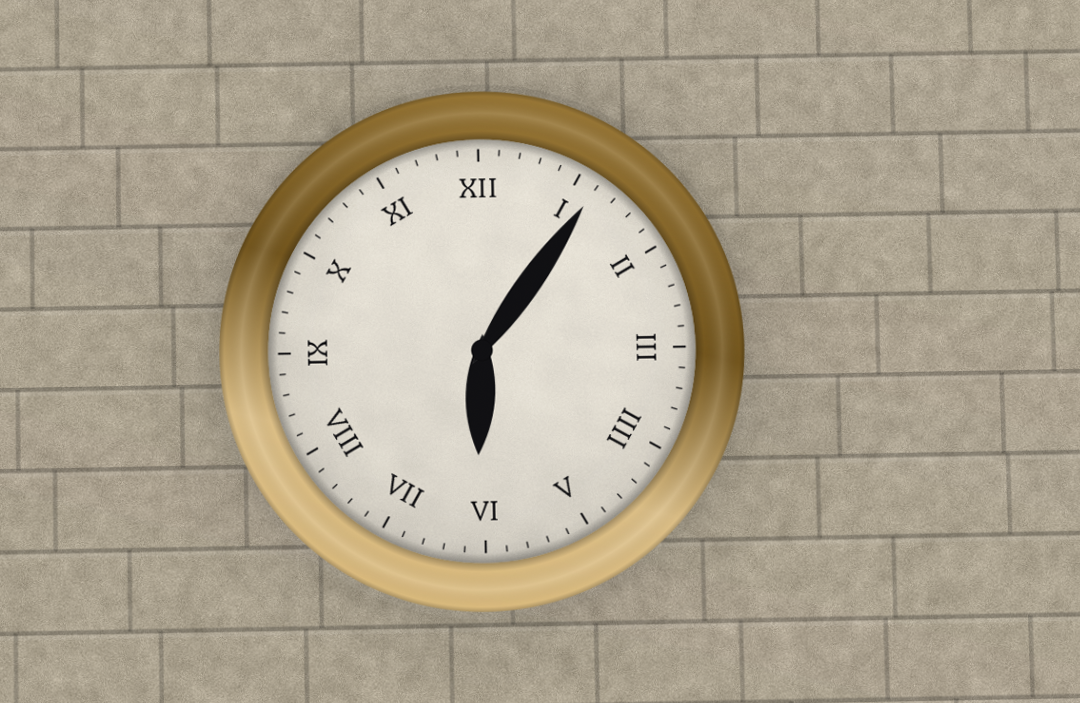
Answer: 6.06
